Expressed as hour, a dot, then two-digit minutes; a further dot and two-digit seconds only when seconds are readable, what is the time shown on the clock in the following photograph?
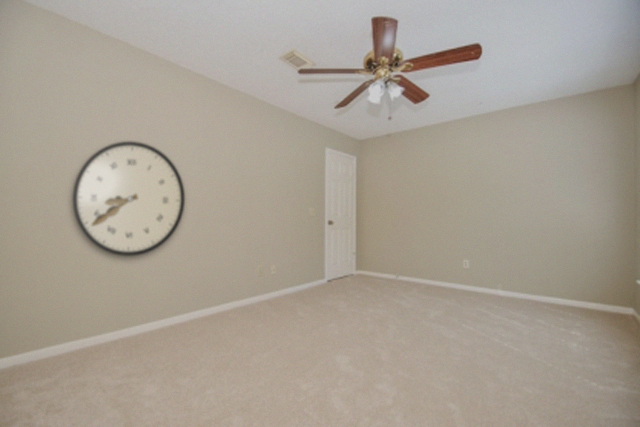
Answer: 8.39
